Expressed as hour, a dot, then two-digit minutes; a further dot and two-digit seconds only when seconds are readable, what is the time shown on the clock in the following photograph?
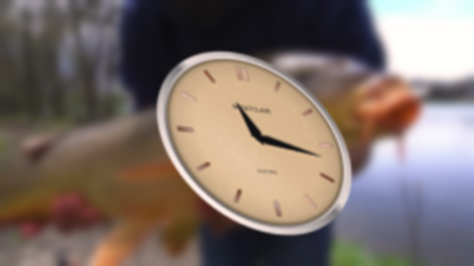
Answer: 11.17
